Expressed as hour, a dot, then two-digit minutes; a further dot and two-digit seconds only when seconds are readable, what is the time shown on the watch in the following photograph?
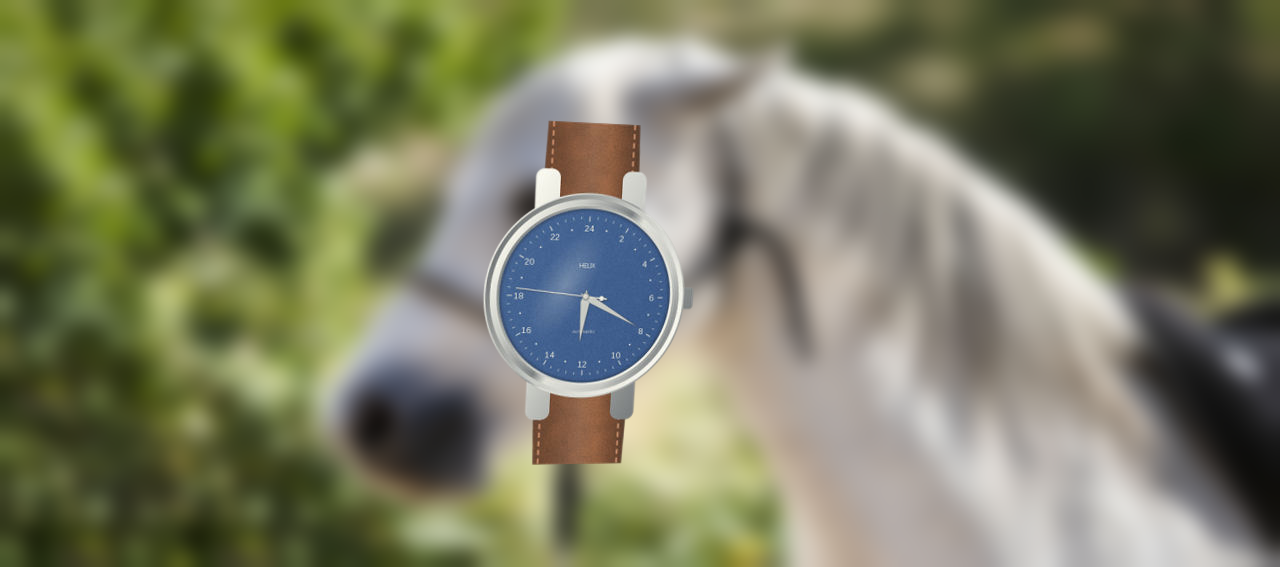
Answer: 12.19.46
